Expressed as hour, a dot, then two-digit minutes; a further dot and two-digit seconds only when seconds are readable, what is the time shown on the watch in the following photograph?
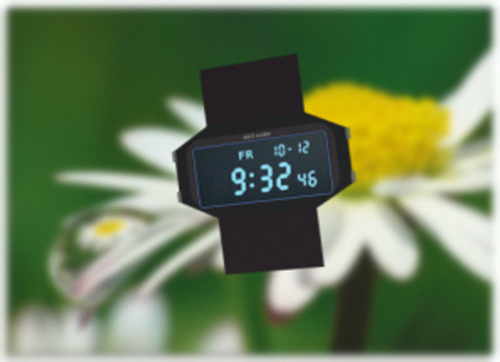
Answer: 9.32.46
